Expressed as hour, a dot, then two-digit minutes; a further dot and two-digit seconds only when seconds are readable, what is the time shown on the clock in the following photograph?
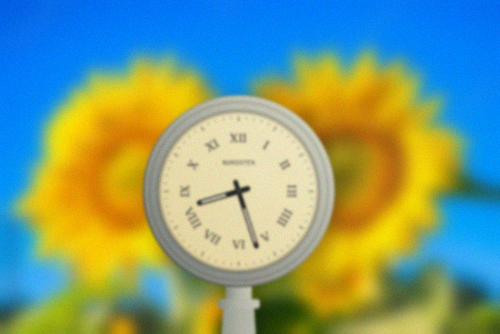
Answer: 8.27
